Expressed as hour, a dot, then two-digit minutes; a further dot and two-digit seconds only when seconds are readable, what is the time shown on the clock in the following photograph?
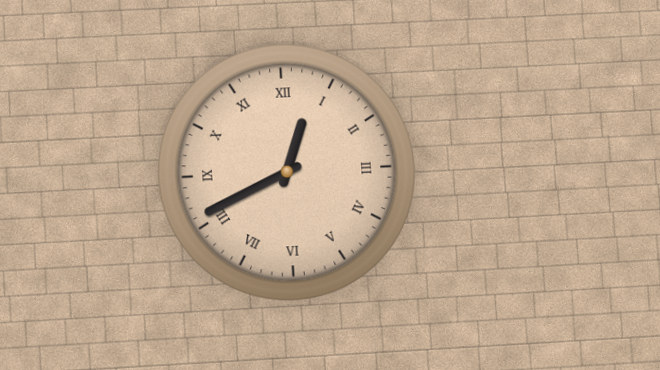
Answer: 12.41
